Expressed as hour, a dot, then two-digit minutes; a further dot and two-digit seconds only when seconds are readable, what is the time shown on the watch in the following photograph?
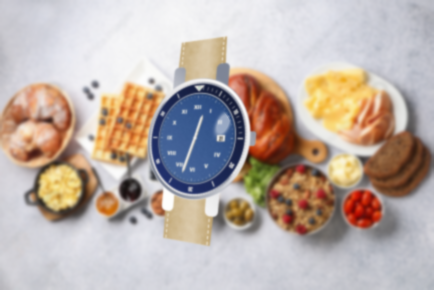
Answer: 12.33
